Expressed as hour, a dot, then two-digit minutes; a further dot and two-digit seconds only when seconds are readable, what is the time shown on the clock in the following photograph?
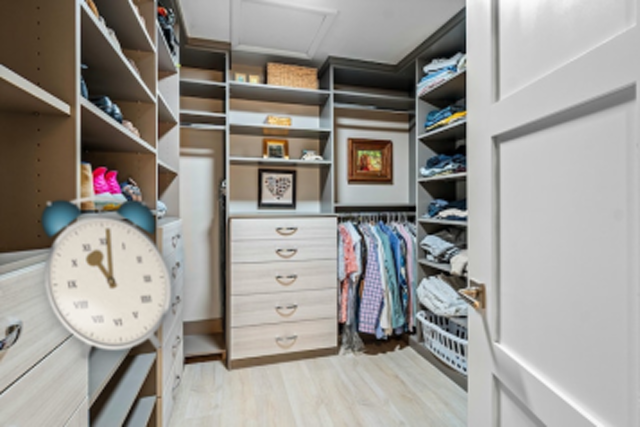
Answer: 11.01
